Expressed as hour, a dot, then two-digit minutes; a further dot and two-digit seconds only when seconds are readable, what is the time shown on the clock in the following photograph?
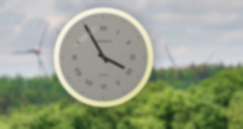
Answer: 3.55
